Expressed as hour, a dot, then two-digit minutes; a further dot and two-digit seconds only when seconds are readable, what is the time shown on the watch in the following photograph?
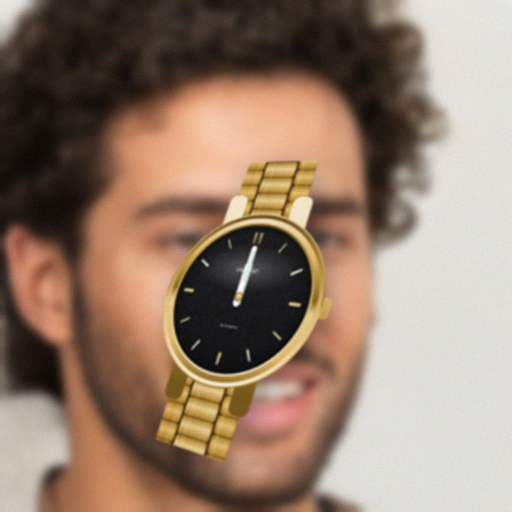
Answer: 12.00
